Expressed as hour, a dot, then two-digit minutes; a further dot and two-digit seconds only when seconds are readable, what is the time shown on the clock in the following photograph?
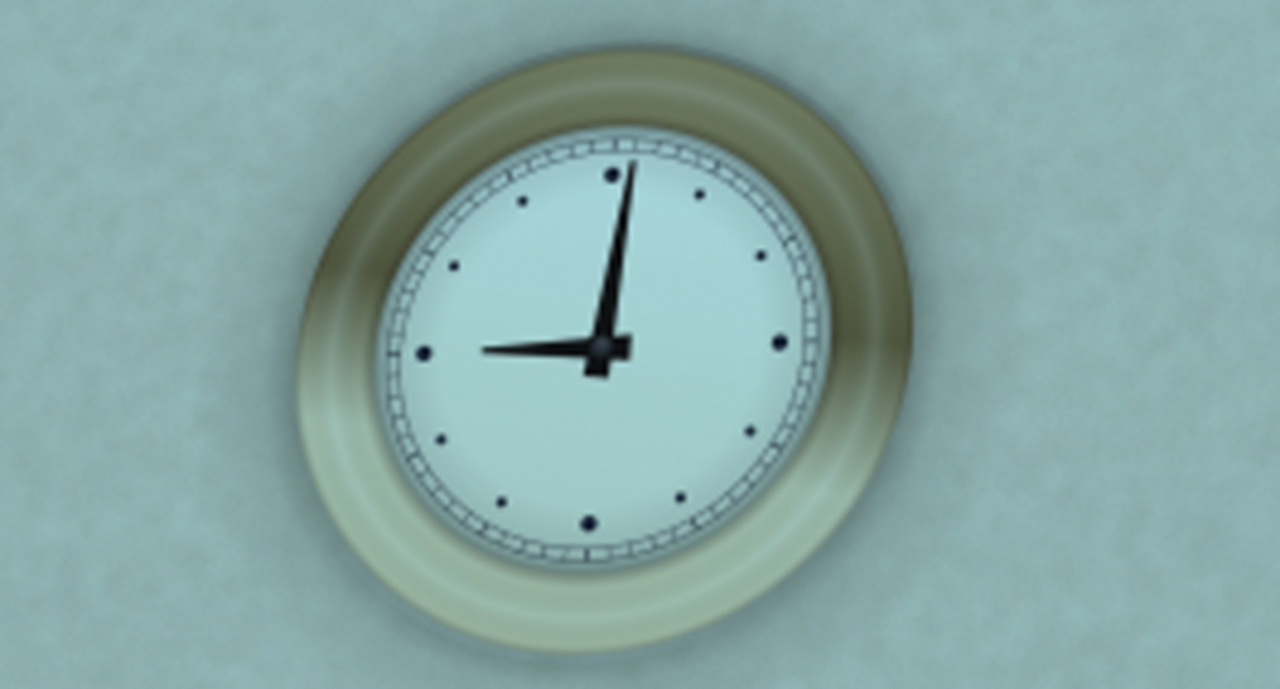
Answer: 9.01
